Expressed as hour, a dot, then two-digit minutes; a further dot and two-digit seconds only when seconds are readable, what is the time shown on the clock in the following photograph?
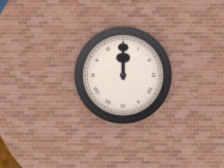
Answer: 12.00
